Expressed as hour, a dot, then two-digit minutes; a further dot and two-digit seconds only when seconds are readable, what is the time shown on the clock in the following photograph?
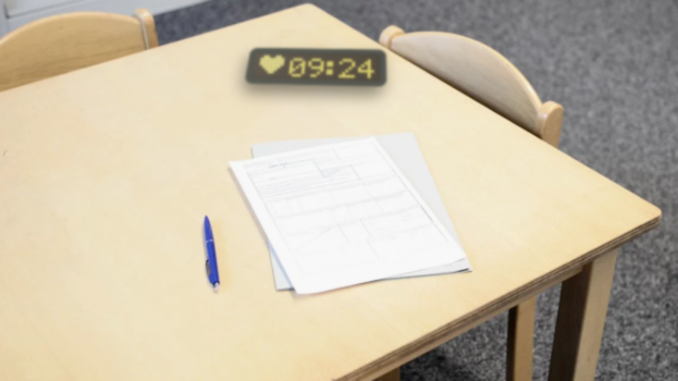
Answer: 9.24
